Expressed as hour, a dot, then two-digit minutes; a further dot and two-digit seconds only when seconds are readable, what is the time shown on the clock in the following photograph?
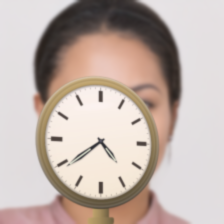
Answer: 4.39
